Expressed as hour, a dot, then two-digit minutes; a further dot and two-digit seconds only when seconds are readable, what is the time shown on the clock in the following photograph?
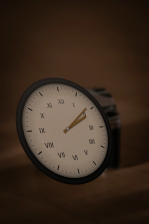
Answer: 2.09
